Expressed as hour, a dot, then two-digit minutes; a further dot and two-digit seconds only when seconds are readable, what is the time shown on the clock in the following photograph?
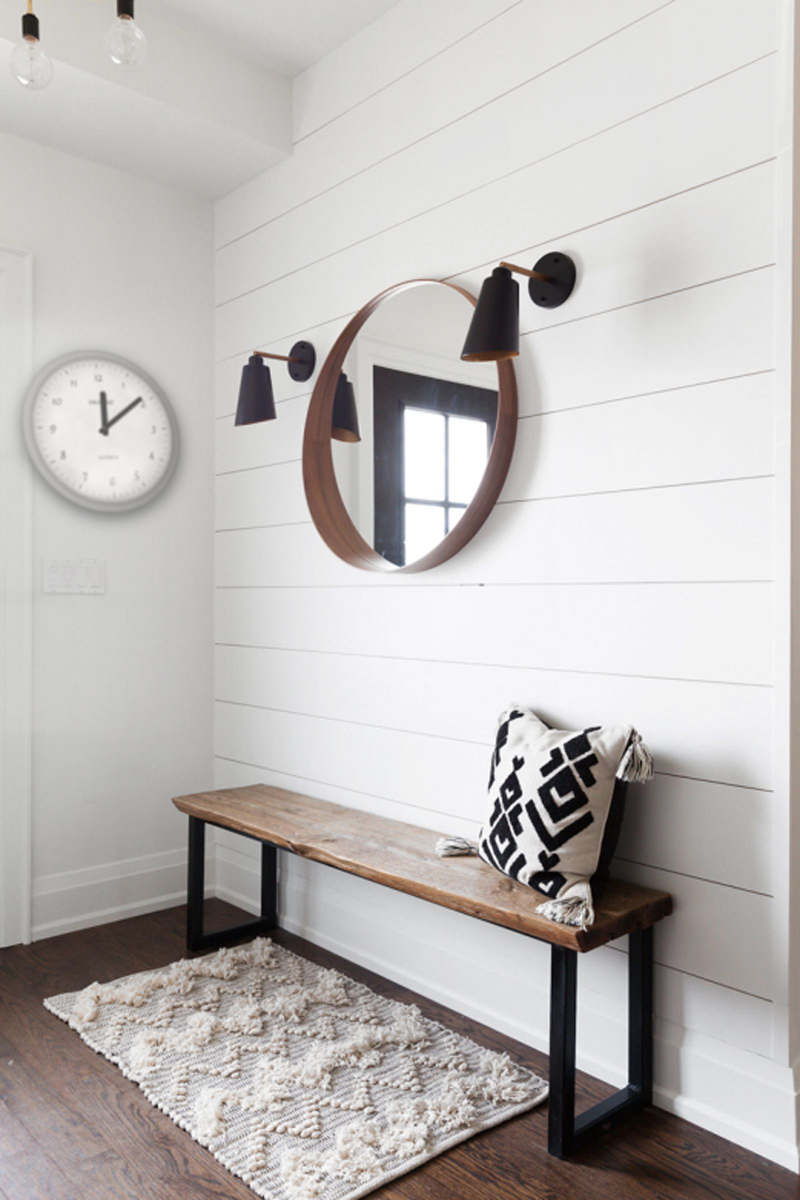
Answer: 12.09
